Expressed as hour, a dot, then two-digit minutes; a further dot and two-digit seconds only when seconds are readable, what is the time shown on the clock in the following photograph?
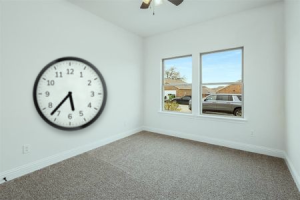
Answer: 5.37
